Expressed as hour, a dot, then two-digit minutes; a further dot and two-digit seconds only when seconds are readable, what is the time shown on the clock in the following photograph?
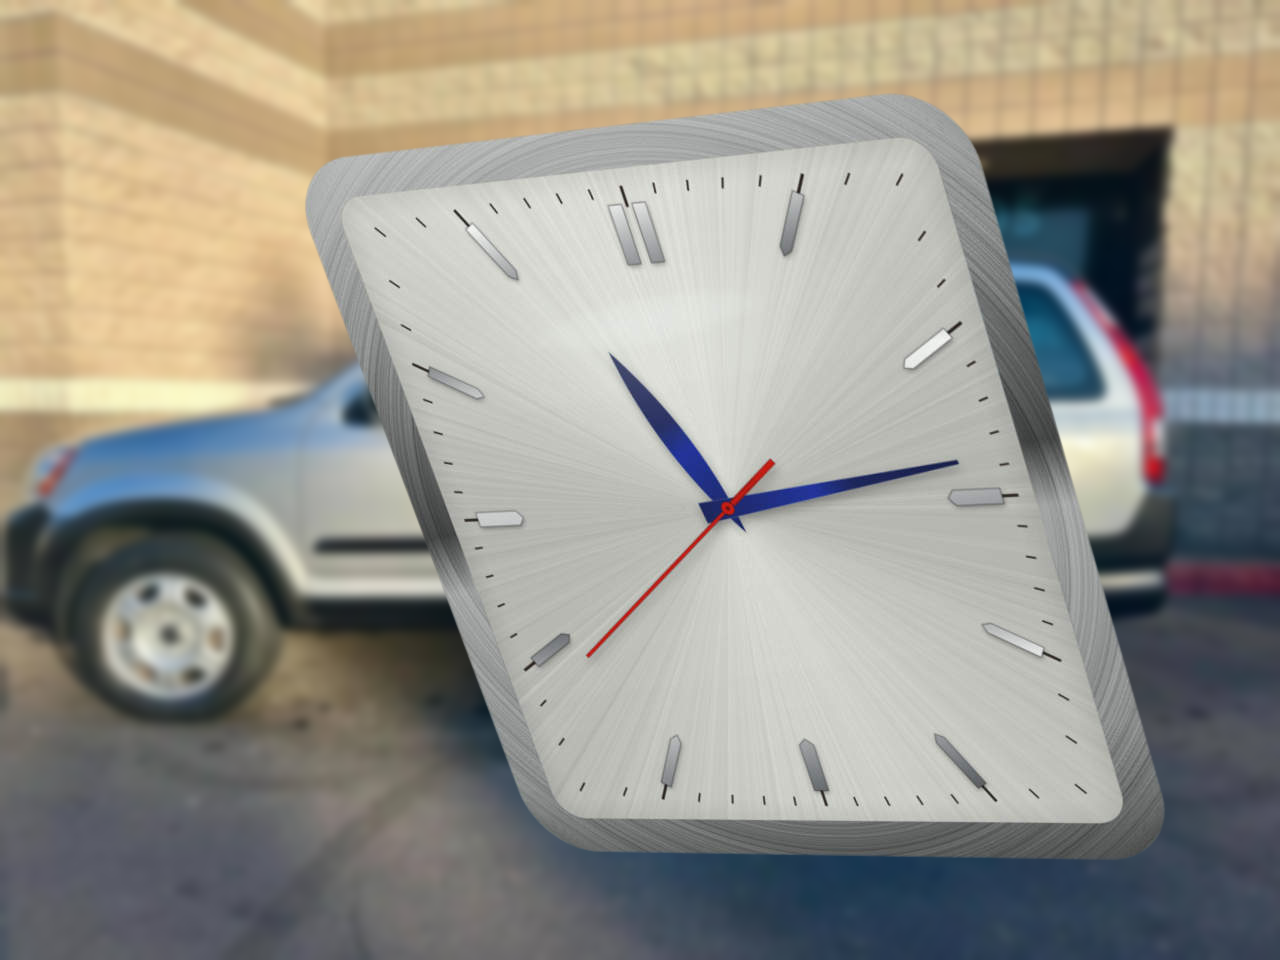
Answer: 11.13.39
